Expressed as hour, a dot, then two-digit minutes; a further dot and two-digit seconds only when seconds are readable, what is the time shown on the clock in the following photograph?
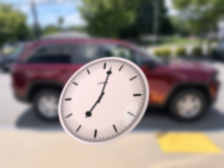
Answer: 7.02
